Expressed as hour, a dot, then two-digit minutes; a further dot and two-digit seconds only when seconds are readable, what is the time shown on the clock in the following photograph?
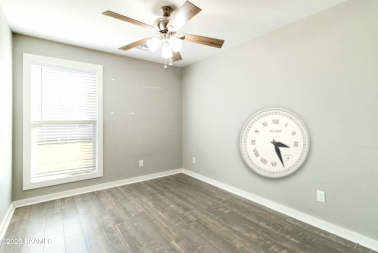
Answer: 3.26
